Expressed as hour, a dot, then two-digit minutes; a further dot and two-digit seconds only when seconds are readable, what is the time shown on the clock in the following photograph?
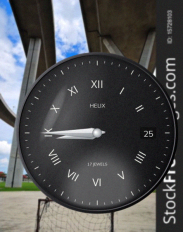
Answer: 8.45
